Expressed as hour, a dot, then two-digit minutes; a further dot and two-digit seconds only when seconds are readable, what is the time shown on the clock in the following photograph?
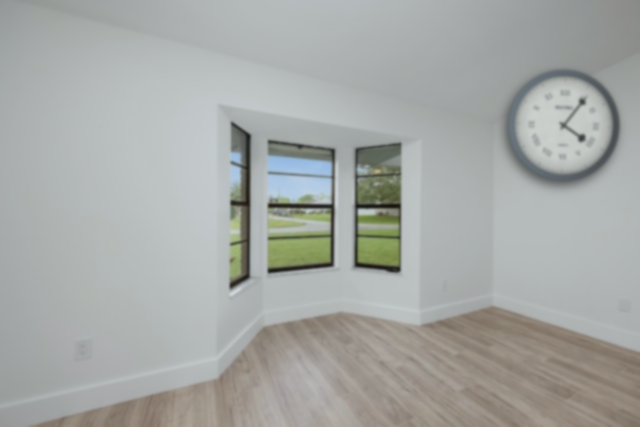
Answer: 4.06
